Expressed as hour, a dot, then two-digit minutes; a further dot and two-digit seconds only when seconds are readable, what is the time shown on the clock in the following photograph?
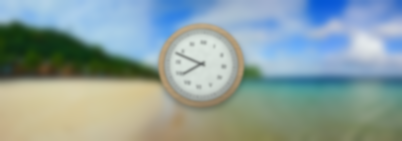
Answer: 7.48
